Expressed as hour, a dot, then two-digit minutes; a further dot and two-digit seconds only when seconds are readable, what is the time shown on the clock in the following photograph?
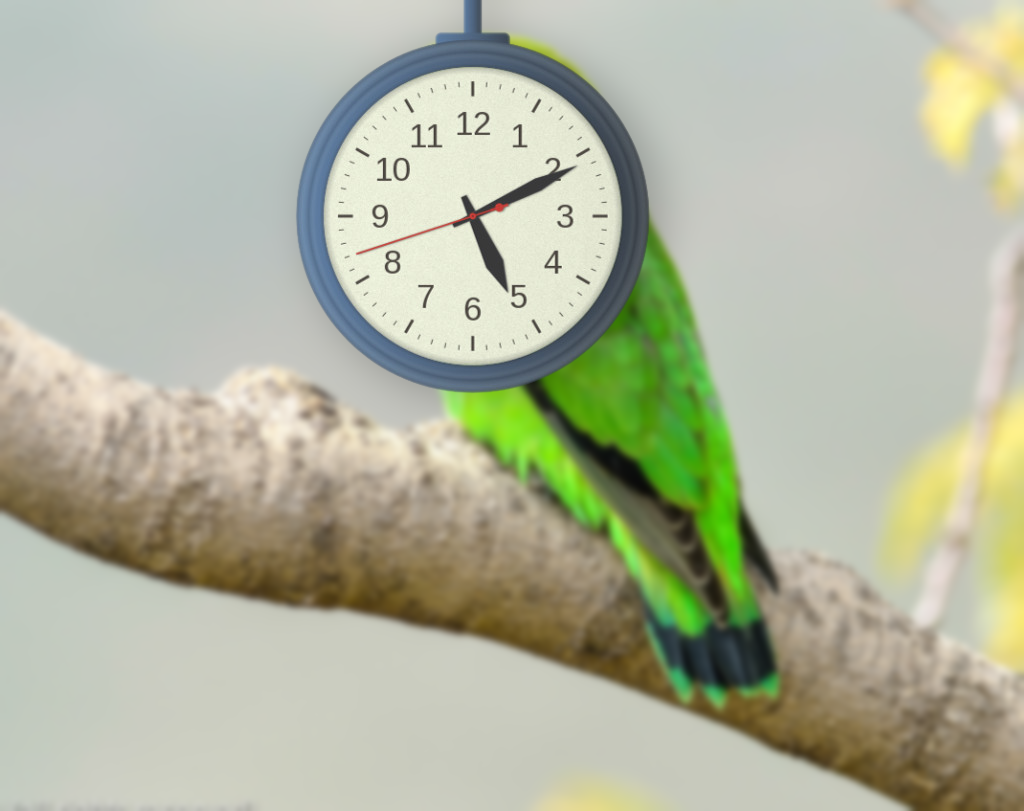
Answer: 5.10.42
